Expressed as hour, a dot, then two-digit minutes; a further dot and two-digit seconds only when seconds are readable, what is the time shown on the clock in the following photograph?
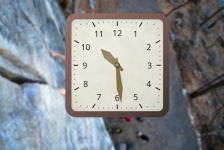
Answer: 10.29
